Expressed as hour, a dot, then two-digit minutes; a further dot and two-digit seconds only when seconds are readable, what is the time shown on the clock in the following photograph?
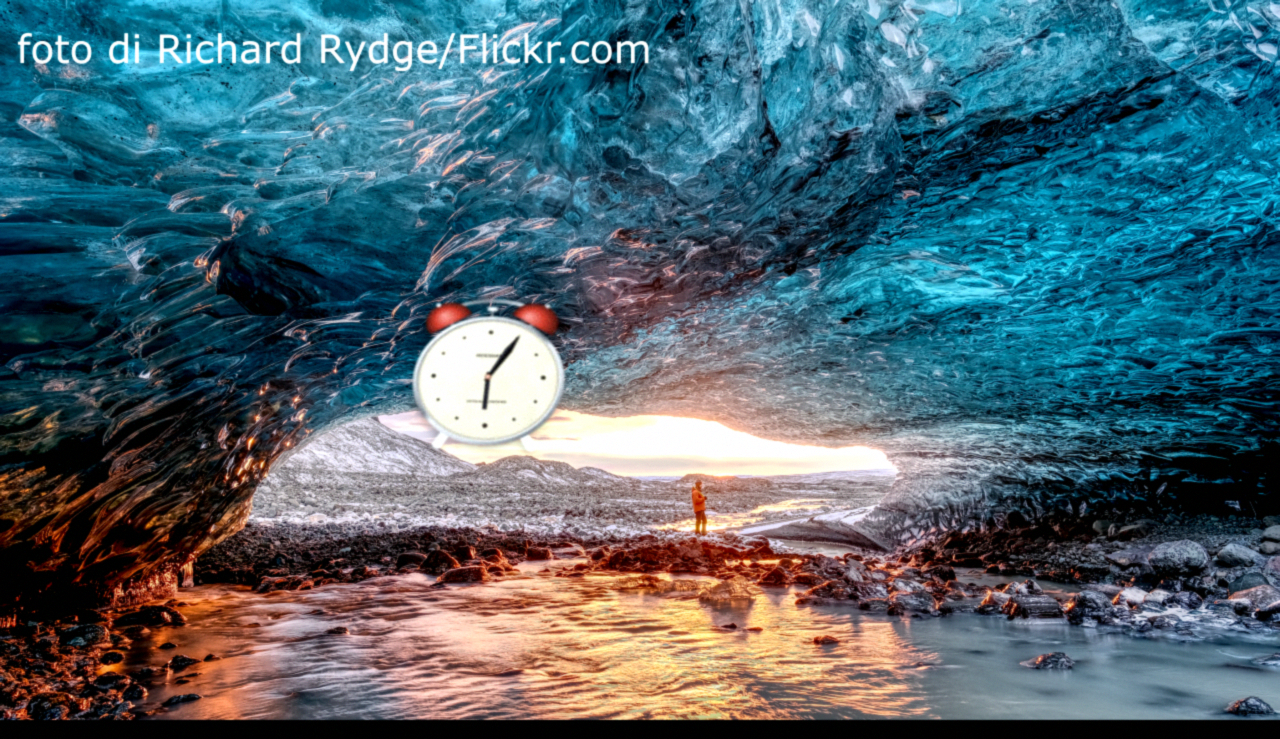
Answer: 6.05
